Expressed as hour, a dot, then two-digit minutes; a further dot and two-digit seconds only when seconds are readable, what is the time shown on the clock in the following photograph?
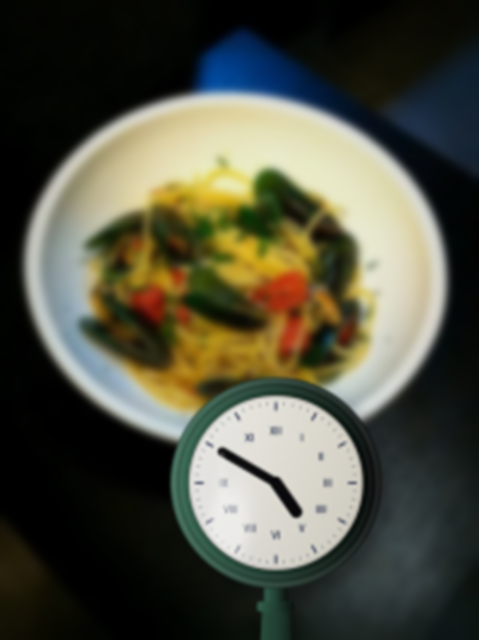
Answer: 4.50
